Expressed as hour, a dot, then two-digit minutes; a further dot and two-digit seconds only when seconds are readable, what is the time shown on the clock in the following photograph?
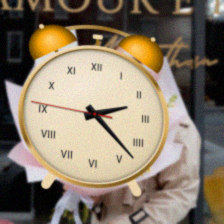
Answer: 2.22.46
